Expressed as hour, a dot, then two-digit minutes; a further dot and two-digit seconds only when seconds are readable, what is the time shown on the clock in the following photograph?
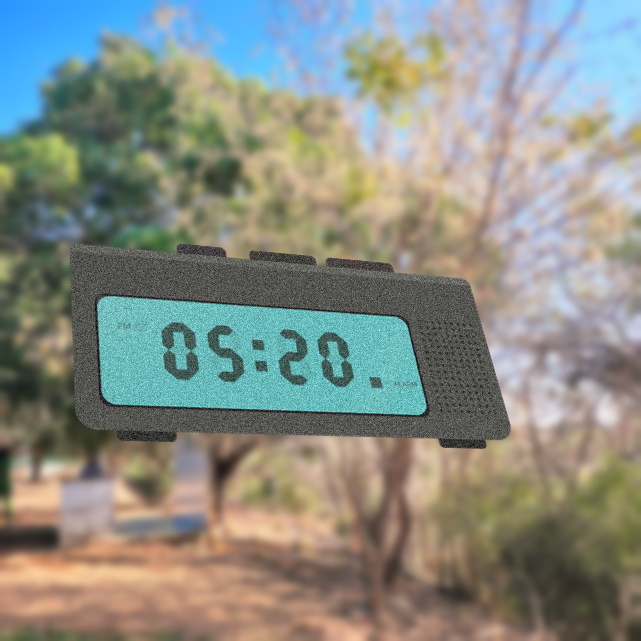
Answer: 5.20
